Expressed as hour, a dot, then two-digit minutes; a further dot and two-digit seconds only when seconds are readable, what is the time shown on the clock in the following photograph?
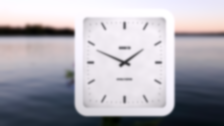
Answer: 1.49
